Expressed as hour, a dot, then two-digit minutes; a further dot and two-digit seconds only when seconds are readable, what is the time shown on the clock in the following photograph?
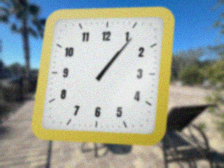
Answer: 1.06
